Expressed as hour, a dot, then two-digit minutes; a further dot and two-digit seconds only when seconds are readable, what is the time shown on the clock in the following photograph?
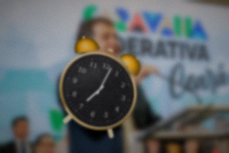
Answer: 7.02
